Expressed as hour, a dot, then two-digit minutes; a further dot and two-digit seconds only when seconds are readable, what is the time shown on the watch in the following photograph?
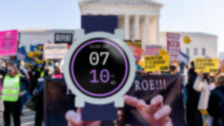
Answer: 7.10
